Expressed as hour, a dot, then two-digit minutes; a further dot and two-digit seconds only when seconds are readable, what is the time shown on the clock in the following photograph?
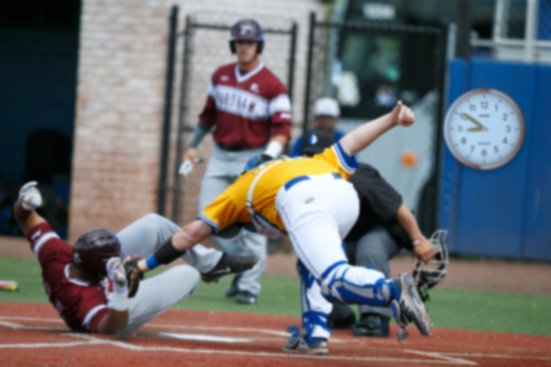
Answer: 8.51
